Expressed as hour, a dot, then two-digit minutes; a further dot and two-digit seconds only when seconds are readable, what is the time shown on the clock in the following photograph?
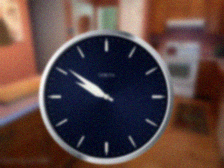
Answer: 9.51
